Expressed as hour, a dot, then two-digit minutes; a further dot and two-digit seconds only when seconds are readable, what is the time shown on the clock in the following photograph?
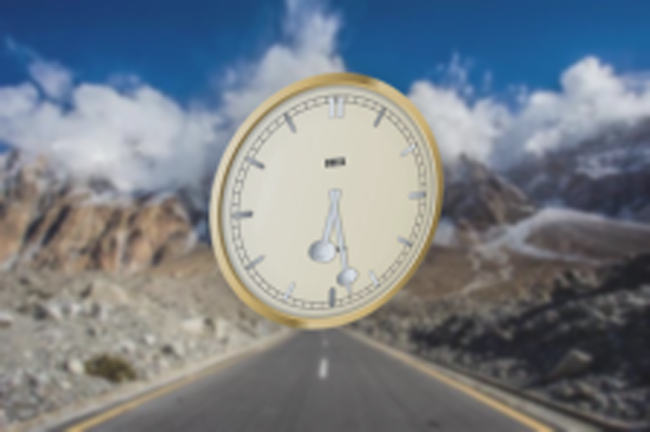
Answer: 6.28
